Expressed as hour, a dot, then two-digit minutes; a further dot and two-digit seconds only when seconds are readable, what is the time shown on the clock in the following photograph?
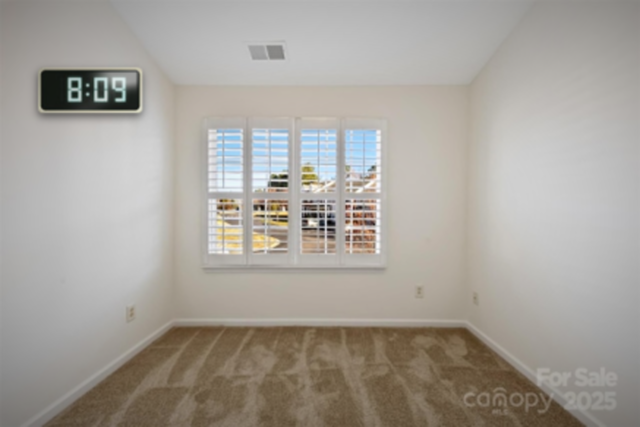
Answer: 8.09
